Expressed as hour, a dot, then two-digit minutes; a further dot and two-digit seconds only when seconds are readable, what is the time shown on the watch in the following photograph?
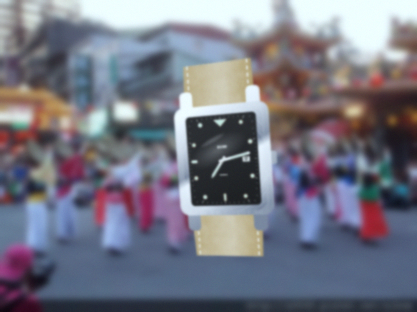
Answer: 7.13
